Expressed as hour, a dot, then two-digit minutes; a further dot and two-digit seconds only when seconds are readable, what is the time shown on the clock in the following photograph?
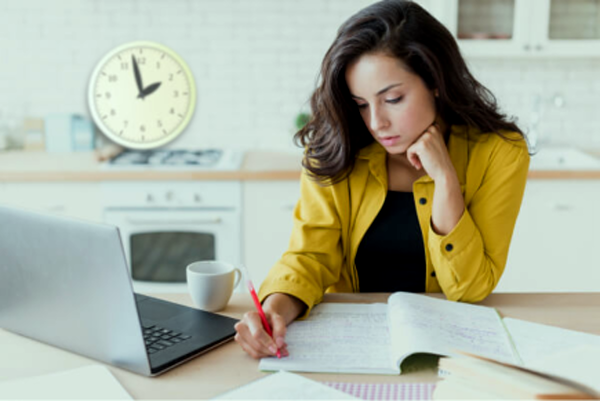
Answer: 1.58
